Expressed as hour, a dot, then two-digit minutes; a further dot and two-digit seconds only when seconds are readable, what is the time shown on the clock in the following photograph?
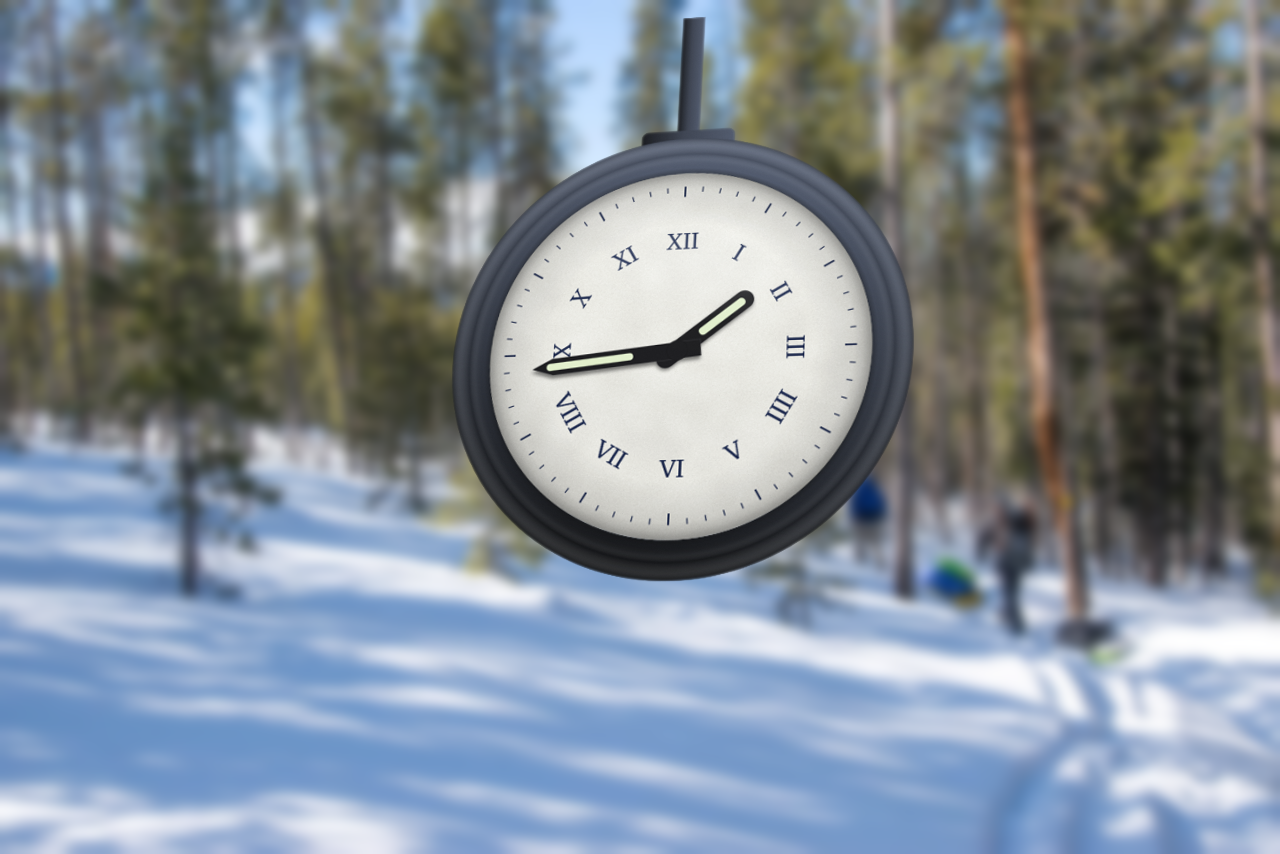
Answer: 1.44
